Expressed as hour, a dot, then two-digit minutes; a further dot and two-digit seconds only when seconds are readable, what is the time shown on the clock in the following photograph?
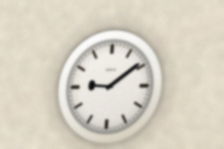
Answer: 9.09
